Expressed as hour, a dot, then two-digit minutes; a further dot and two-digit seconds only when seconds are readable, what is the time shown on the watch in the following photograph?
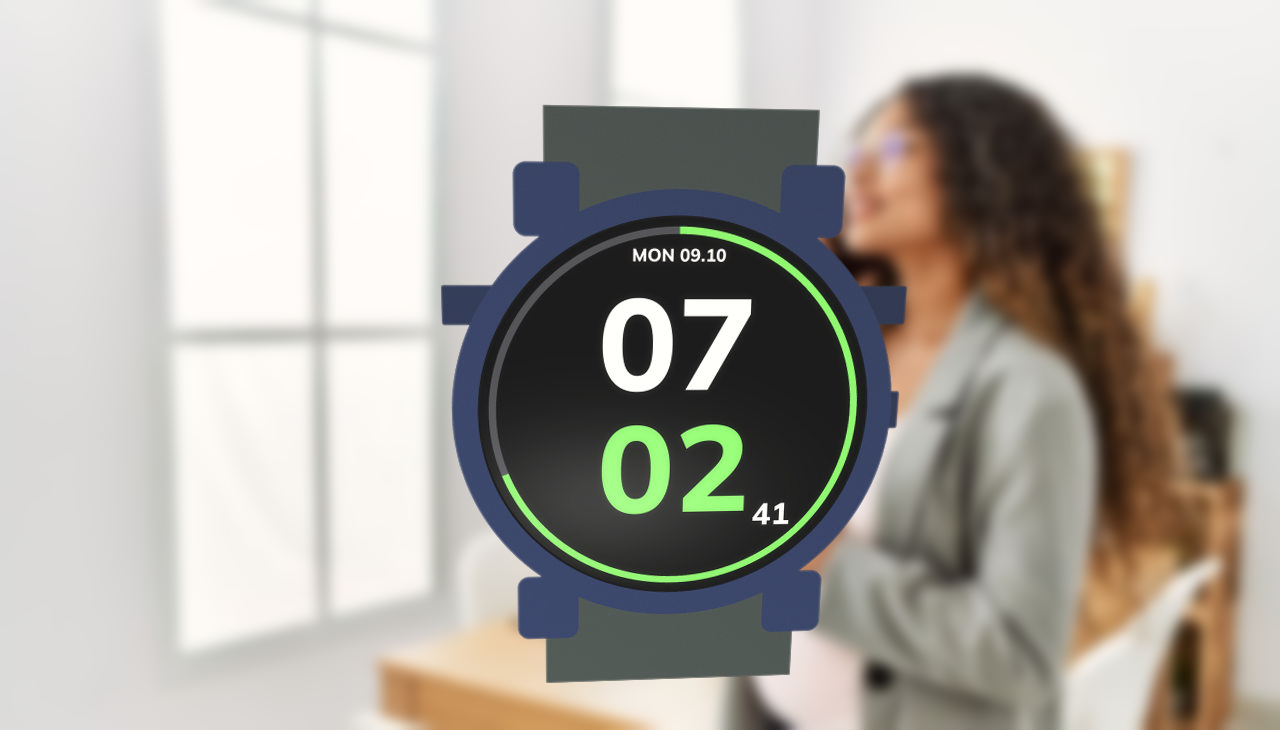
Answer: 7.02.41
